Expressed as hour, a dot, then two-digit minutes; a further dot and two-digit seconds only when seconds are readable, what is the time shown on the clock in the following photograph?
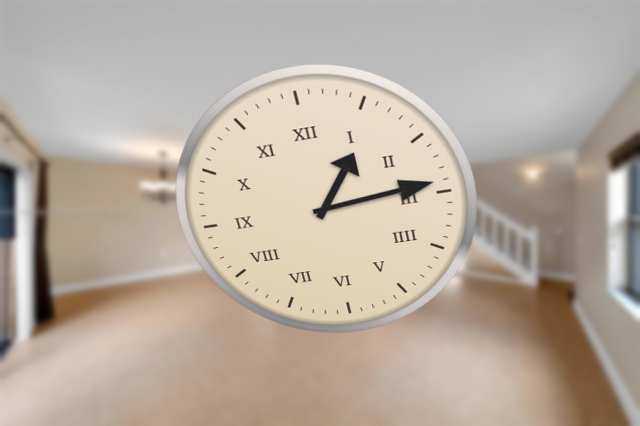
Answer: 1.14
